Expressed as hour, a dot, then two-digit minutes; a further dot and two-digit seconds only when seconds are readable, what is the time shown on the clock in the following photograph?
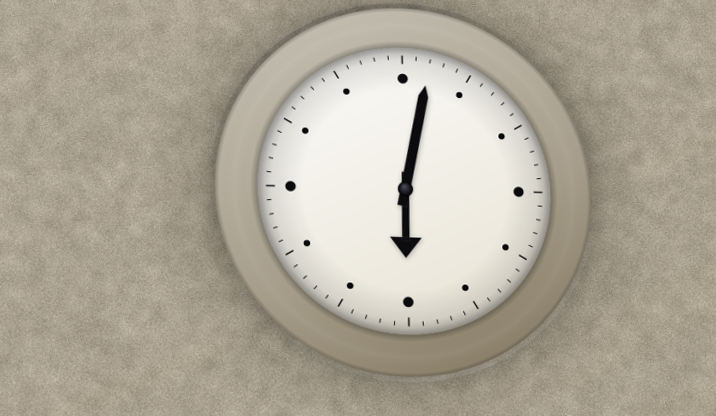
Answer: 6.02
